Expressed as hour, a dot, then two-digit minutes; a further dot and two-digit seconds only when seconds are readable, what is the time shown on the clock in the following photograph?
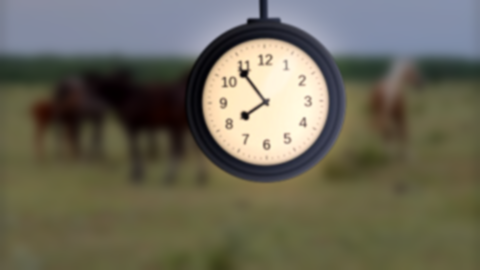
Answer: 7.54
